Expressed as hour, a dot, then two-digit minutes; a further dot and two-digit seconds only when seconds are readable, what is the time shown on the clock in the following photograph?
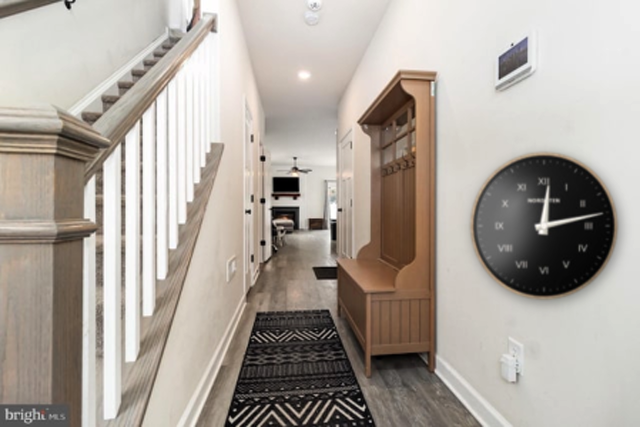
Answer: 12.13
